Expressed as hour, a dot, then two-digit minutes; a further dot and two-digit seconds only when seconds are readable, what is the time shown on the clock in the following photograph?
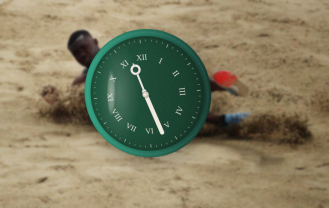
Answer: 11.27
